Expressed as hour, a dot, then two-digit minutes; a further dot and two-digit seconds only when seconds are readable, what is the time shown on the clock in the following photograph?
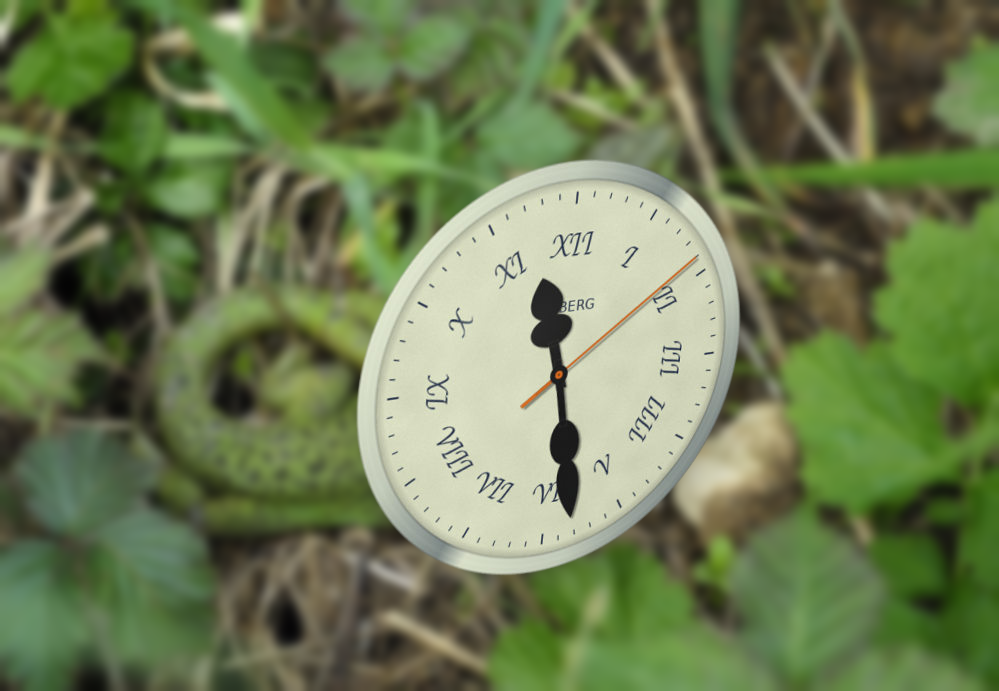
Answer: 11.28.09
